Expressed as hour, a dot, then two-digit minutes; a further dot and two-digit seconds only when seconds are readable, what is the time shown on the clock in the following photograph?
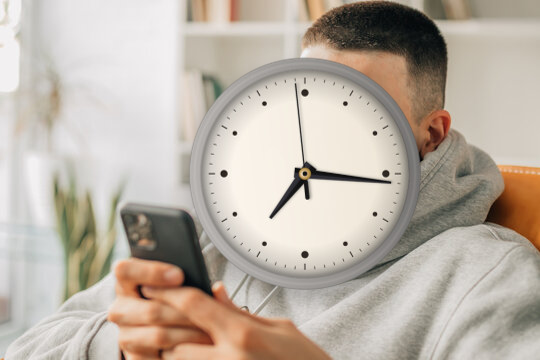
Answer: 7.15.59
